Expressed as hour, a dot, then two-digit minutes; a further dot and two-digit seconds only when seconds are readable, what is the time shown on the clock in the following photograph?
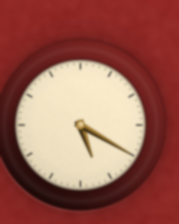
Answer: 5.20
